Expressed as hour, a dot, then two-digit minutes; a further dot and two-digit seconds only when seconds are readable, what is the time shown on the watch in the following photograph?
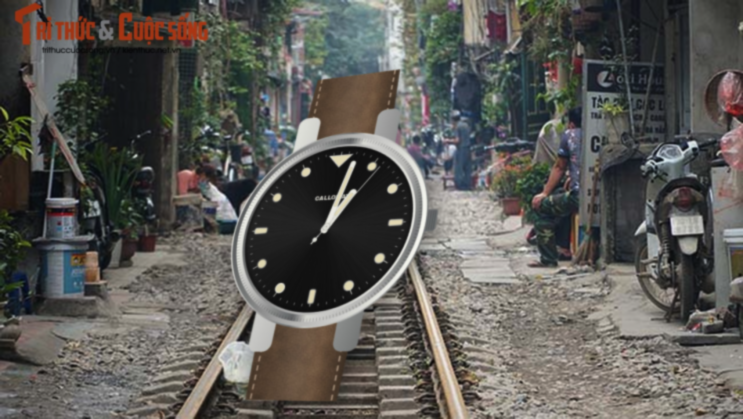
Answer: 1.02.06
